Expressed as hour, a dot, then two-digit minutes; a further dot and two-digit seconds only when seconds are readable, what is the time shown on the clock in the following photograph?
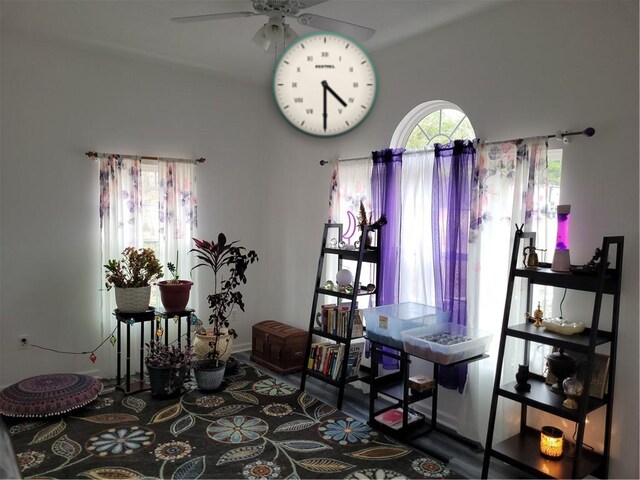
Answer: 4.30
